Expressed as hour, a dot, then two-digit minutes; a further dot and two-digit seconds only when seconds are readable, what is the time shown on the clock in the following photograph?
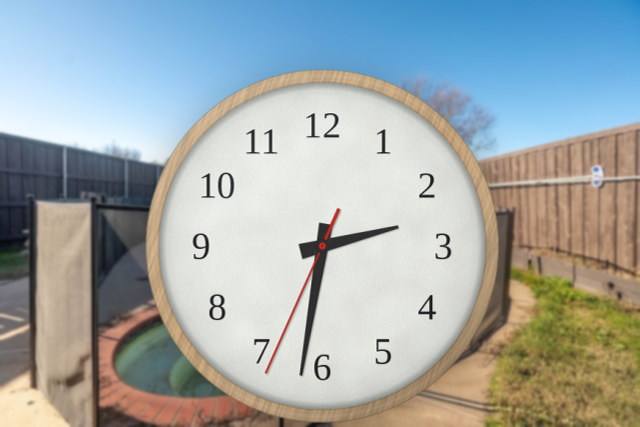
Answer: 2.31.34
